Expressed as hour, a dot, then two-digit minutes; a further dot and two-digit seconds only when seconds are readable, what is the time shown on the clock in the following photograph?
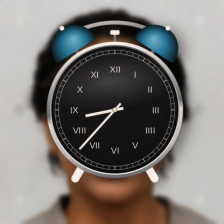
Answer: 8.37
